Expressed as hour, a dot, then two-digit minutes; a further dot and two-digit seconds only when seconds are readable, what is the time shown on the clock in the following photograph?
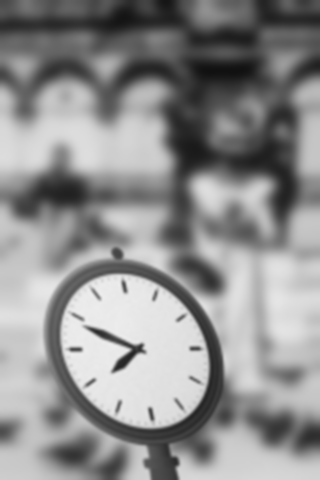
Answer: 7.49
